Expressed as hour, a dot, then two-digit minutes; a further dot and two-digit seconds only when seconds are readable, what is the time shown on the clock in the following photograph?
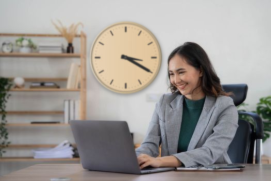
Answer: 3.20
